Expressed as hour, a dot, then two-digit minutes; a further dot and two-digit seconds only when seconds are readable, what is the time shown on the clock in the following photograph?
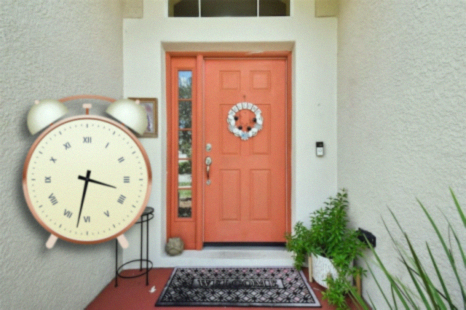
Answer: 3.32
